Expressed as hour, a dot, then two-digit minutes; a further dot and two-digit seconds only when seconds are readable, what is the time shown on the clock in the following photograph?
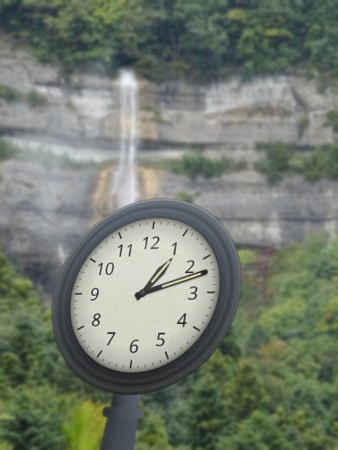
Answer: 1.12
